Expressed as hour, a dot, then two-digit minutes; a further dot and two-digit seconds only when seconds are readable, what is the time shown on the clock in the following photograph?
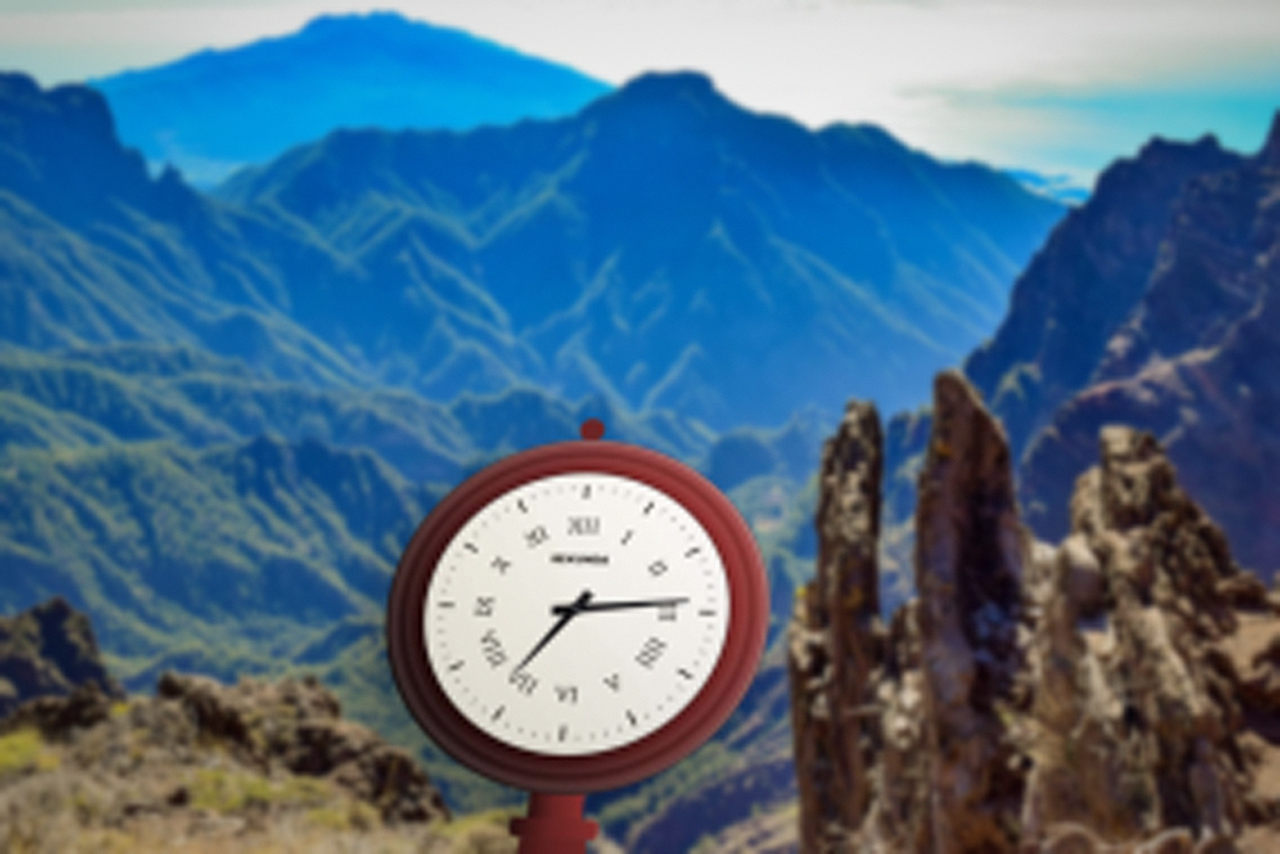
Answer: 7.14
